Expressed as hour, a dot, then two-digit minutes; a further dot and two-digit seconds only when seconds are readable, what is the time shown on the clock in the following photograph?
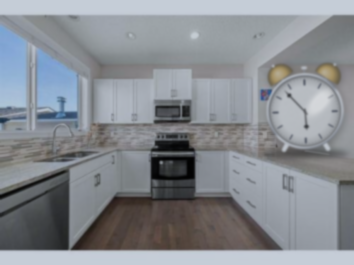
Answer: 5.53
